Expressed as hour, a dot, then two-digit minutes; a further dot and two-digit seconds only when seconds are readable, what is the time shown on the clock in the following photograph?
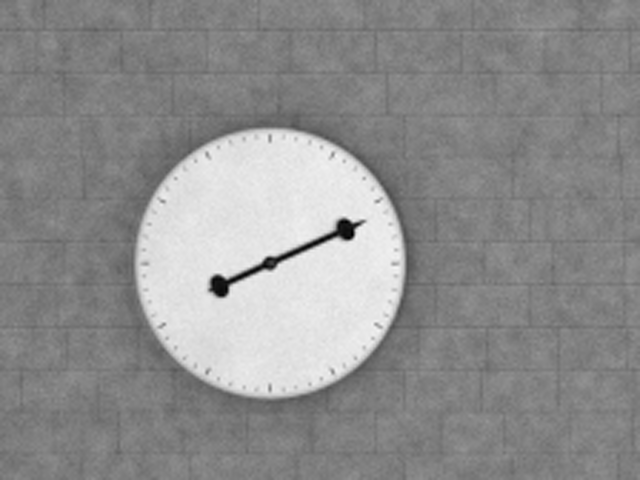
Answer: 8.11
